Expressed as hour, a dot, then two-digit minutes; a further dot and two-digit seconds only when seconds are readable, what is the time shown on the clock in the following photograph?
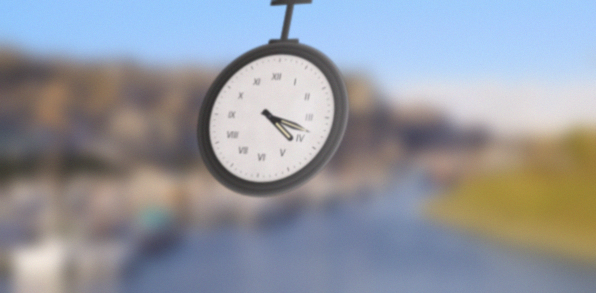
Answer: 4.18
